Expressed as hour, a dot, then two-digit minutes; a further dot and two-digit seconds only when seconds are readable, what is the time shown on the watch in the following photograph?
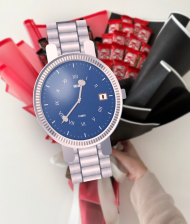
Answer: 12.38
